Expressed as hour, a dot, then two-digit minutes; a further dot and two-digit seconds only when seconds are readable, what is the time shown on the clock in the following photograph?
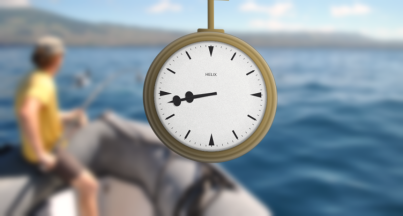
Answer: 8.43
